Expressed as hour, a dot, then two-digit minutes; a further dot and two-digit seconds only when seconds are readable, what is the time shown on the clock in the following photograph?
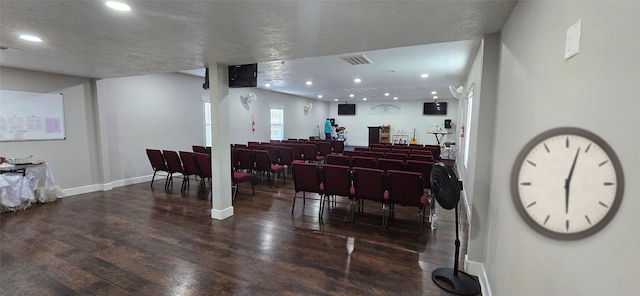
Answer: 6.03
